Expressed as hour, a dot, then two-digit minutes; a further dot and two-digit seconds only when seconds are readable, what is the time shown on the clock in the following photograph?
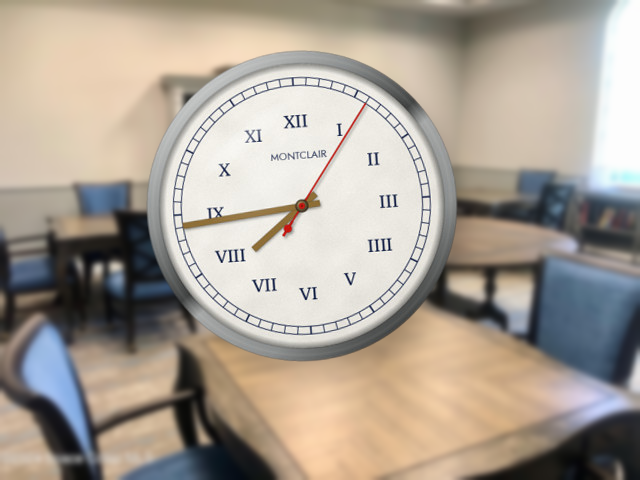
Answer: 7.44.06
